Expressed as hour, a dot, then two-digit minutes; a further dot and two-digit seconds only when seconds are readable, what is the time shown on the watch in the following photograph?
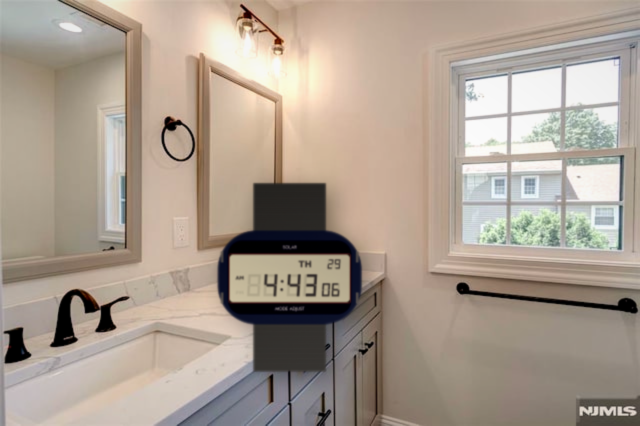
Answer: 4.43.06
